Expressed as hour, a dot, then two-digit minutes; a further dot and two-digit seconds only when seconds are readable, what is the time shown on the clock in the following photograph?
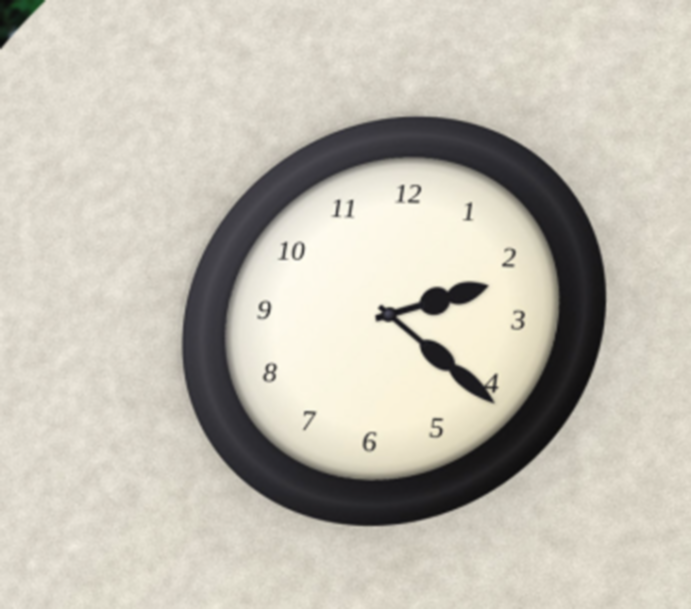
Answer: 2.21
